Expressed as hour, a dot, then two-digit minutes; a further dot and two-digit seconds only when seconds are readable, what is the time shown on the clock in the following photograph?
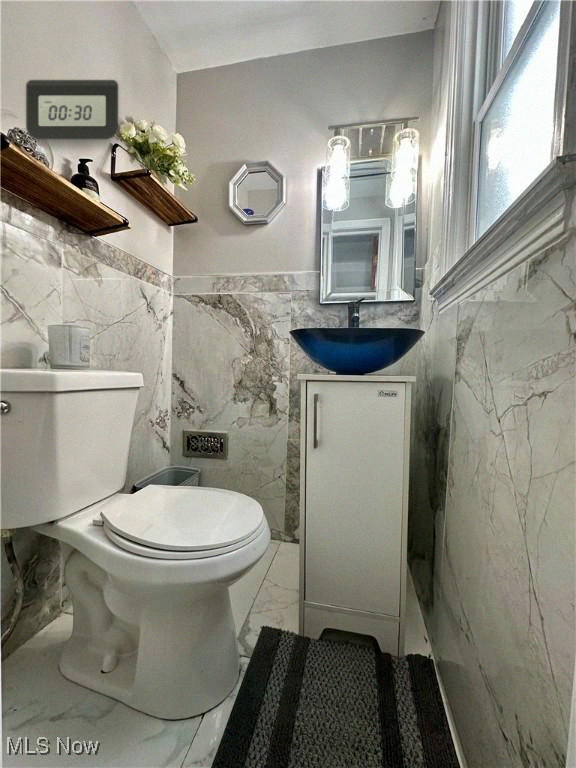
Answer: 0.30
